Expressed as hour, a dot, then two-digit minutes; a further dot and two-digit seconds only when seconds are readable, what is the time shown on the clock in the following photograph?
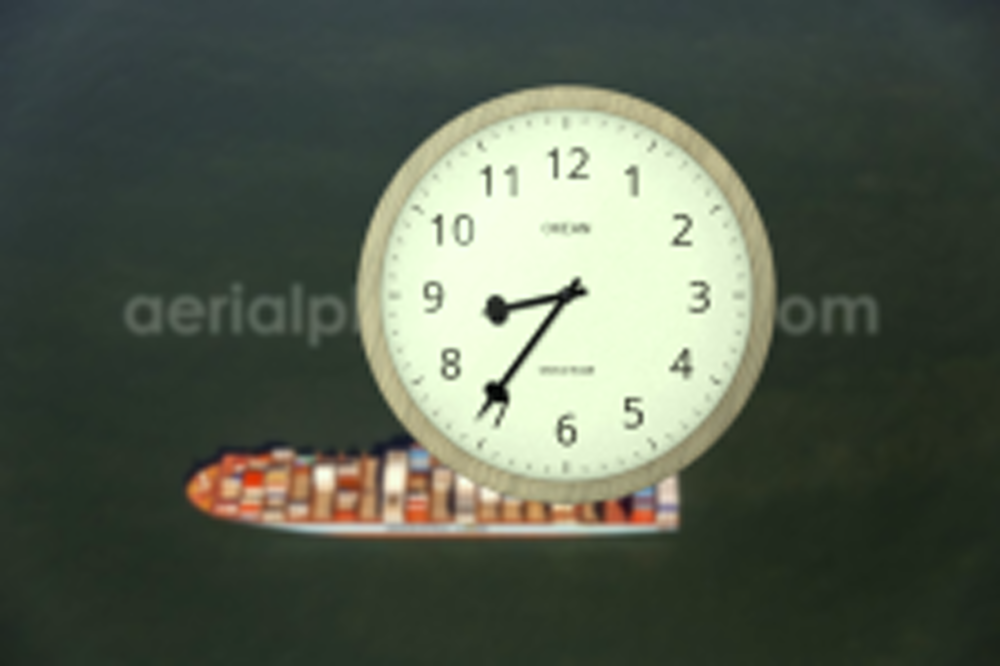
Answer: 8.36
